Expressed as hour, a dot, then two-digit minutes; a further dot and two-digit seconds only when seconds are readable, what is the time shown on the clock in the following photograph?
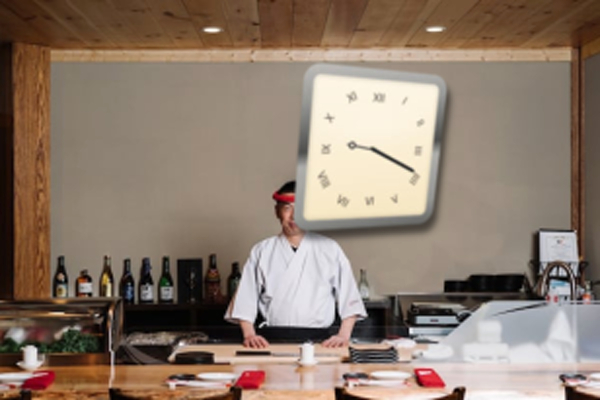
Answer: 9.19
